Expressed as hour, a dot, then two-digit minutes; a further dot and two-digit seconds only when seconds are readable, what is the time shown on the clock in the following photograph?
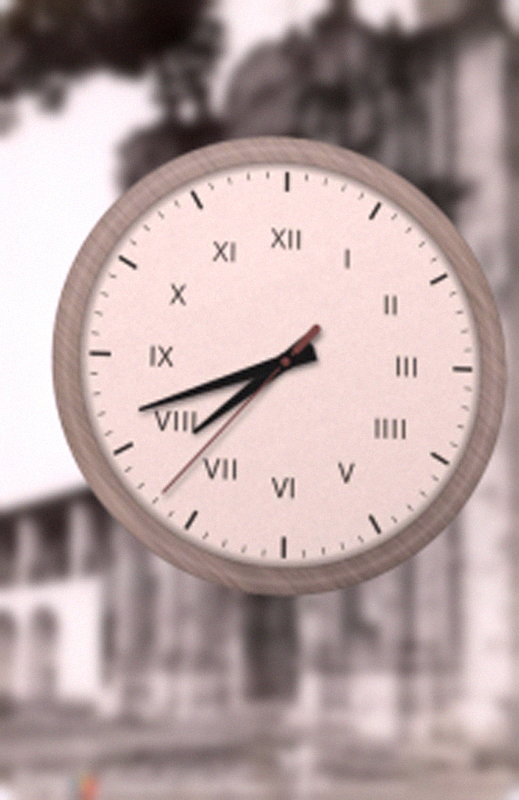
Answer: 7.41.37
